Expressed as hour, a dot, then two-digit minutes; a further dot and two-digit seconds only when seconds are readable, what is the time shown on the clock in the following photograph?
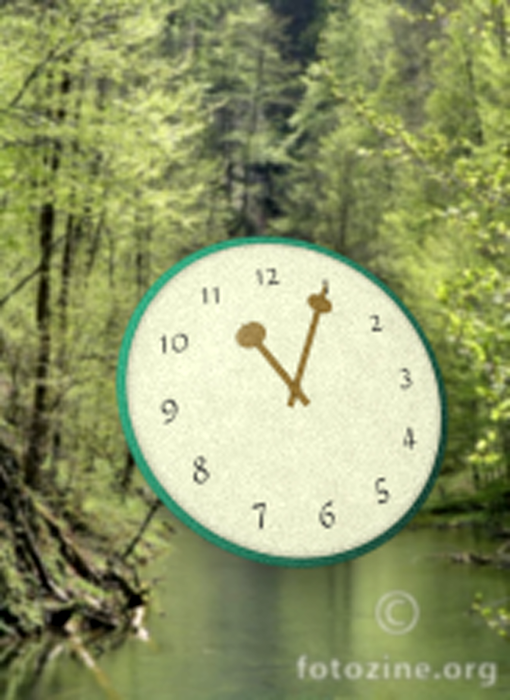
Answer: 11.05
